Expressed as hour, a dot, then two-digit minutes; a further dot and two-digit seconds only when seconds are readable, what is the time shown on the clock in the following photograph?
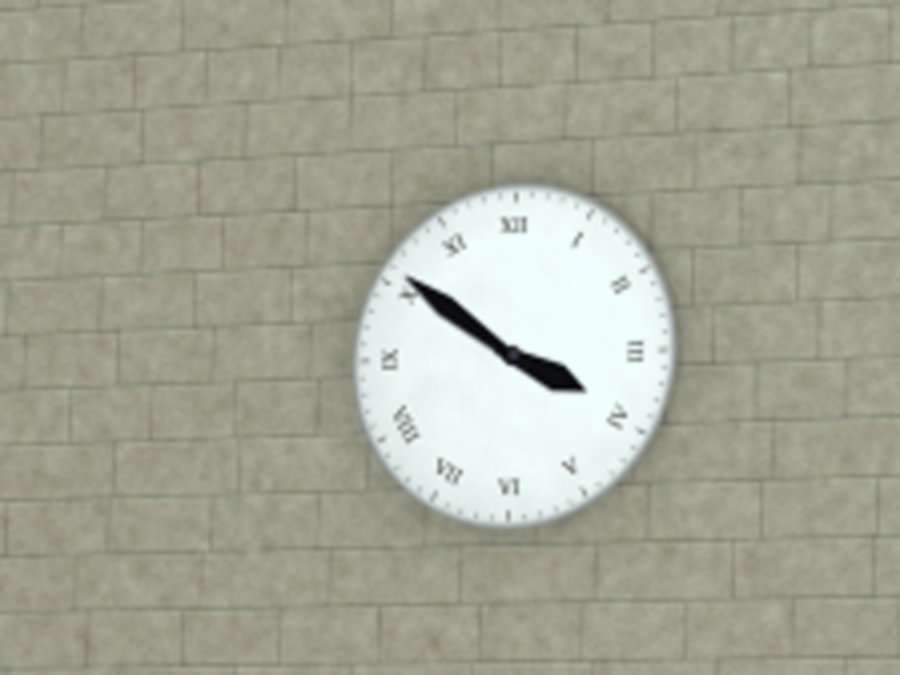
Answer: 3.51
